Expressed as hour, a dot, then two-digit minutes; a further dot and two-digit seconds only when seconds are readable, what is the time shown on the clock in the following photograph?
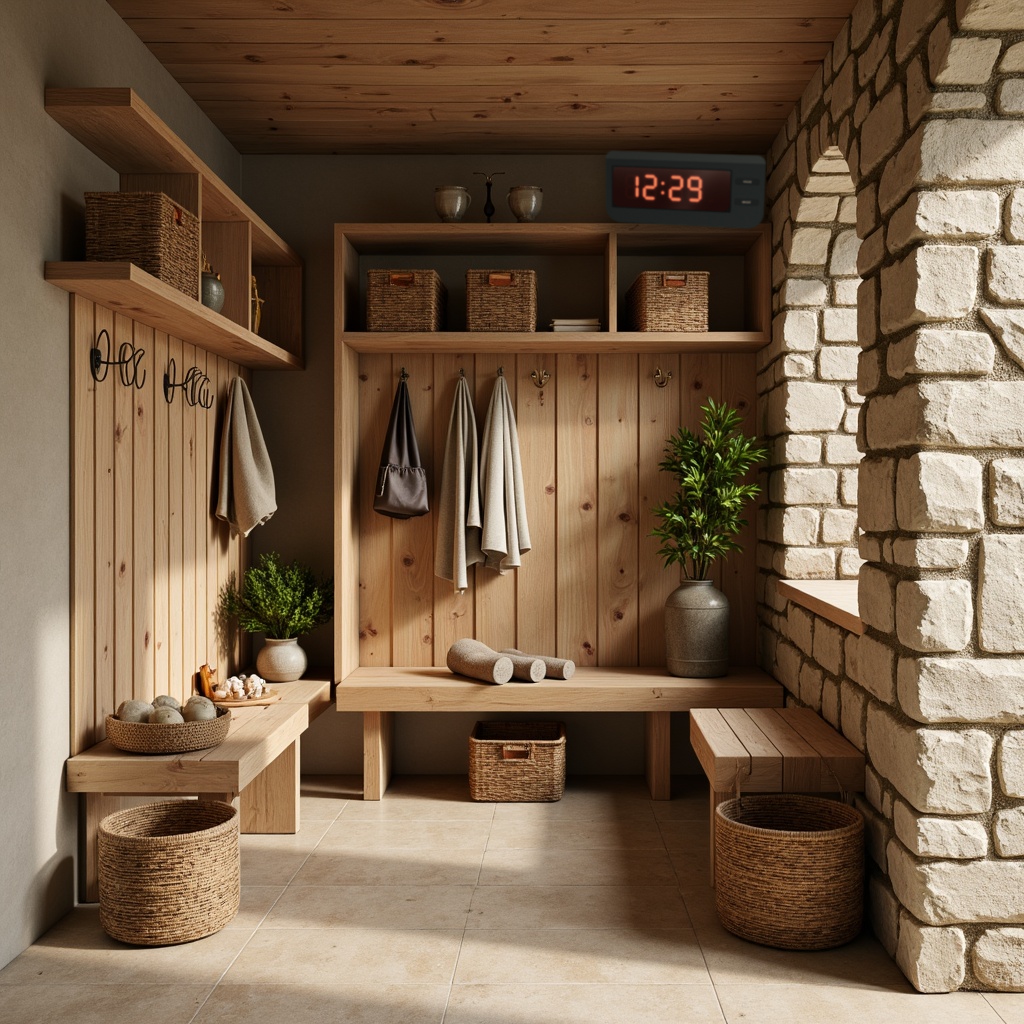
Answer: 12.29
